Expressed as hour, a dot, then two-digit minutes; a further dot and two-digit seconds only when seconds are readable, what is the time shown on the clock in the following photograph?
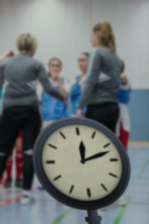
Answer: 12.12
